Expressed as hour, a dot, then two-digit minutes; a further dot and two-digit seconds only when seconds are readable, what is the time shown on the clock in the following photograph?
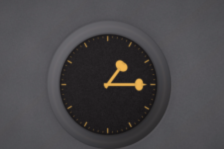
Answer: 1.15
